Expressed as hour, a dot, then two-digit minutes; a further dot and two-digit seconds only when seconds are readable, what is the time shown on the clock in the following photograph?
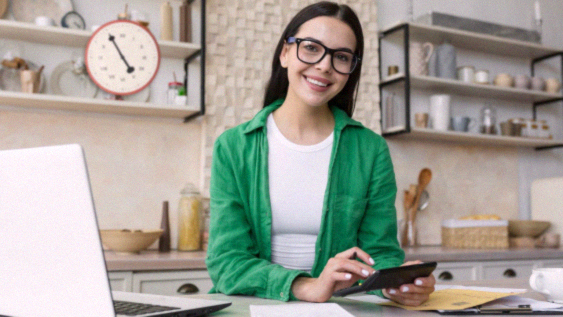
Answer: 4.55
